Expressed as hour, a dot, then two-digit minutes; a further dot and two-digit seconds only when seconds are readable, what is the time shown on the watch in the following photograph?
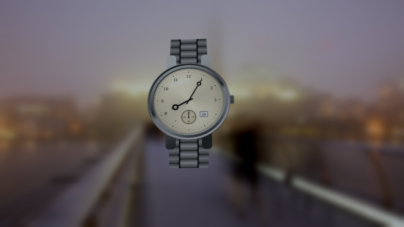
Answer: 8.05
